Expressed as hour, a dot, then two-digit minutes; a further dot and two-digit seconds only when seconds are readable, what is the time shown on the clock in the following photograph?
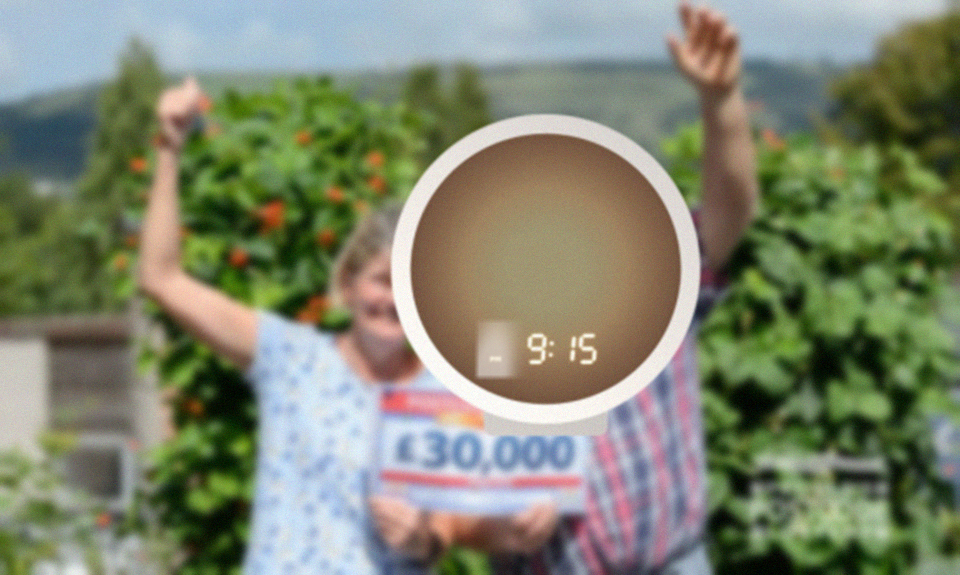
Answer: 9.15
